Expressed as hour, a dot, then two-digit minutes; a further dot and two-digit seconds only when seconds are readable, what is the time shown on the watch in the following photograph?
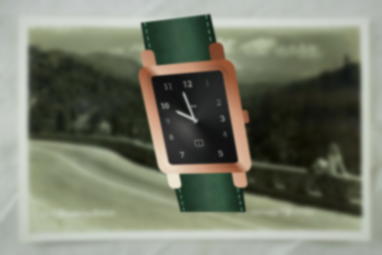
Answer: 9.58
